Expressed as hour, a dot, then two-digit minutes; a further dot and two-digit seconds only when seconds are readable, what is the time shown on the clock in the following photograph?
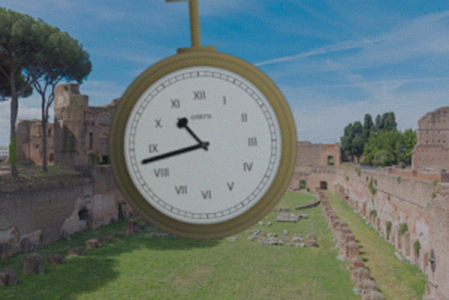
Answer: 10.43
